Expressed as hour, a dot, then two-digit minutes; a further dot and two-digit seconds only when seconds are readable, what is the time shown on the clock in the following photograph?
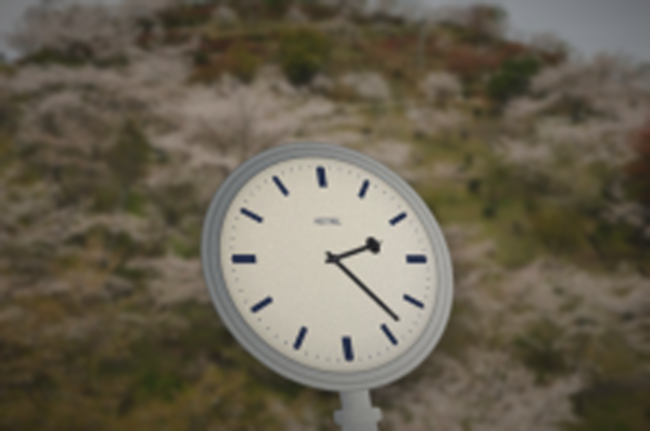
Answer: 2.23
